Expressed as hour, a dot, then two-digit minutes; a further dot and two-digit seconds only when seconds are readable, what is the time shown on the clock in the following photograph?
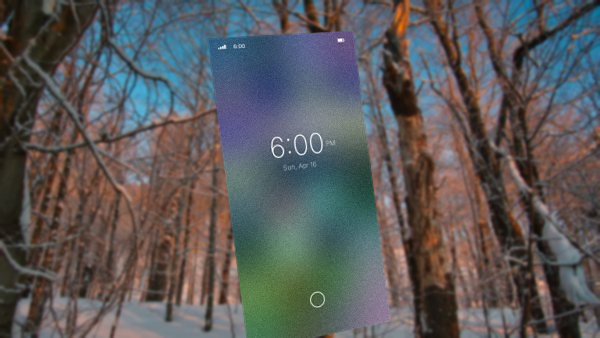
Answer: 6.00
